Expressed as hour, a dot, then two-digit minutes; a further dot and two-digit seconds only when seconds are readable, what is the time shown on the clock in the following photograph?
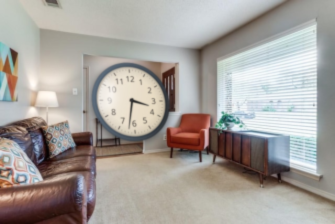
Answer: 3.32
